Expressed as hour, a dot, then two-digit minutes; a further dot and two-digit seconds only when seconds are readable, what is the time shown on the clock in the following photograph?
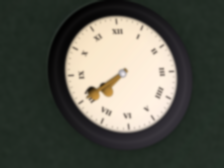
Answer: 7.40
